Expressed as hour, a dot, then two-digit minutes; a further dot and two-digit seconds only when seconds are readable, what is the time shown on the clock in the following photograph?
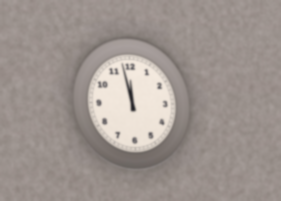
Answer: 11.58
